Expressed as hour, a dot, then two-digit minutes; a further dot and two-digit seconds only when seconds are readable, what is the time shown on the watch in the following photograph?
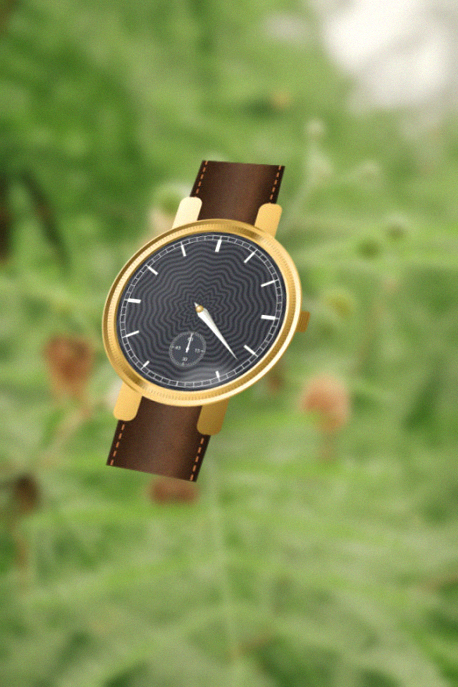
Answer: 4.22
